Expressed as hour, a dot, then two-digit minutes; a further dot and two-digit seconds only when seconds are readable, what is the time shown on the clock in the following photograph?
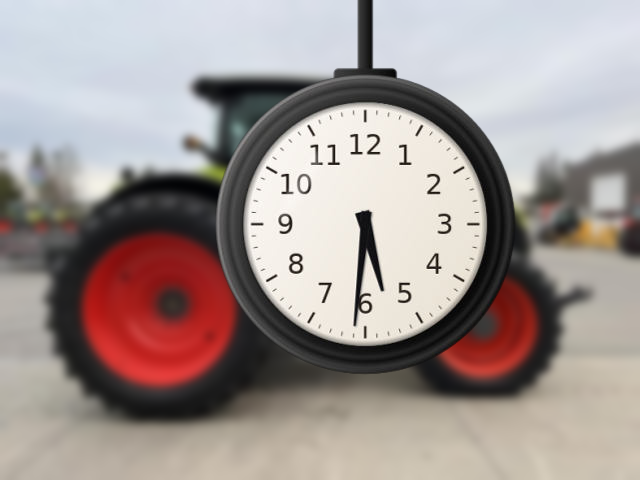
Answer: 5.31
